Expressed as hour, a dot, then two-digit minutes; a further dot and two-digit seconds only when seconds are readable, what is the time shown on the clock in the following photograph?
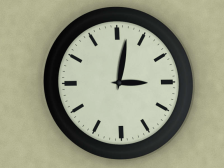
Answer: 3.02
